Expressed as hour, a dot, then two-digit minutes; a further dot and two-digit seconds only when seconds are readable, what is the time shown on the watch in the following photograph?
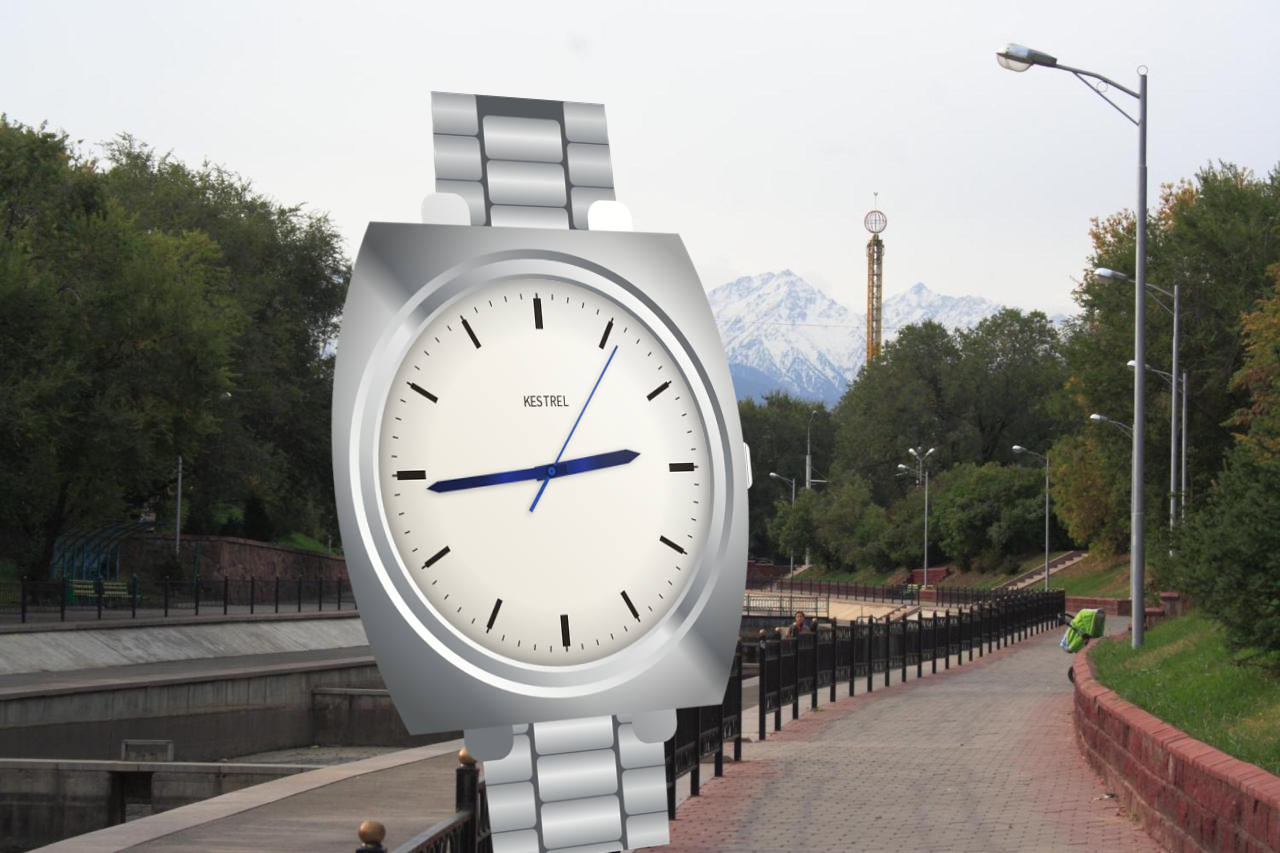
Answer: 2.44.06
